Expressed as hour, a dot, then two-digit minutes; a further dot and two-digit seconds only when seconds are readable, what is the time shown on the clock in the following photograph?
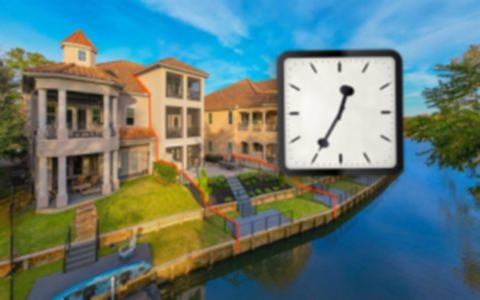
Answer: 12.35
